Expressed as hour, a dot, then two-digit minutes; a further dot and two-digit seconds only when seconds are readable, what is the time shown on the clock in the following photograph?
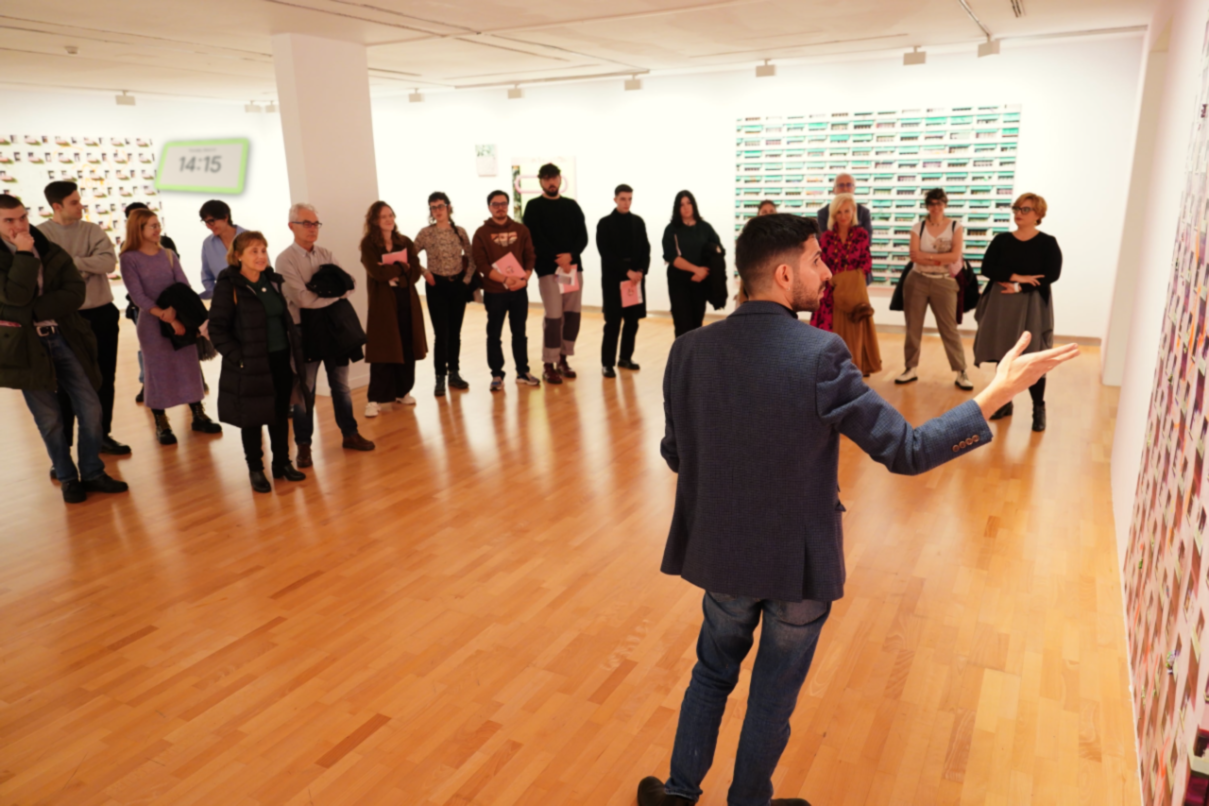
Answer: 14.15
